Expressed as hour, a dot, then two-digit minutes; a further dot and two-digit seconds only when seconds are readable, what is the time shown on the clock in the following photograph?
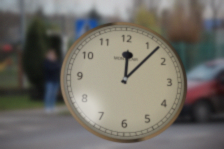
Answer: 12.07
